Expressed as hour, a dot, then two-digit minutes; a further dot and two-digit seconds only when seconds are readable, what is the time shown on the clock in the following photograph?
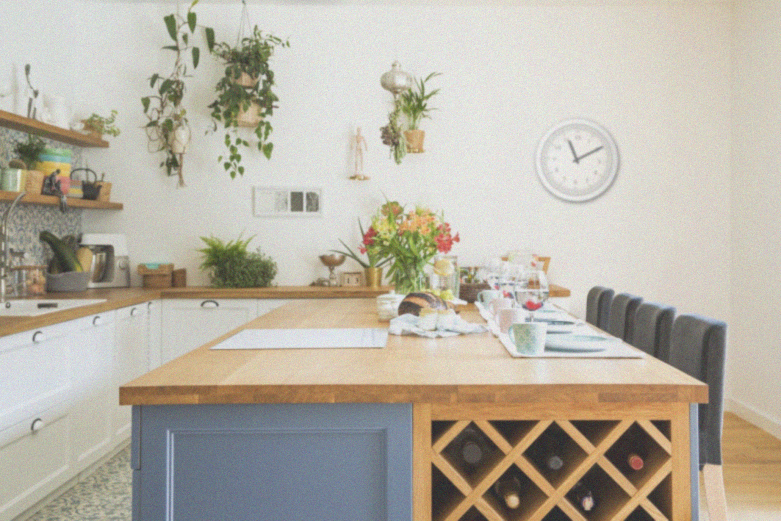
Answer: 11.10
